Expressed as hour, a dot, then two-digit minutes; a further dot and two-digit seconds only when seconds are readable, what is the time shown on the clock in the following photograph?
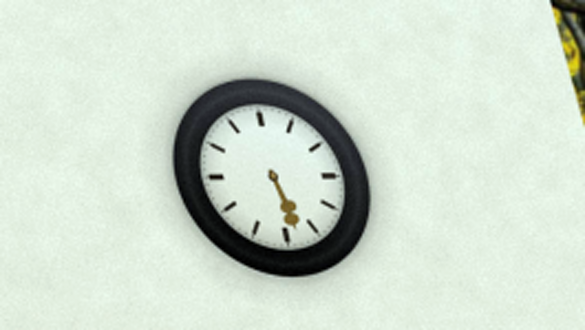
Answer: 5.28
